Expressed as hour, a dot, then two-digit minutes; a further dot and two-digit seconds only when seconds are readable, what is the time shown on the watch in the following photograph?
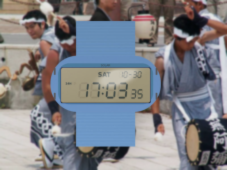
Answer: 17.03.35
